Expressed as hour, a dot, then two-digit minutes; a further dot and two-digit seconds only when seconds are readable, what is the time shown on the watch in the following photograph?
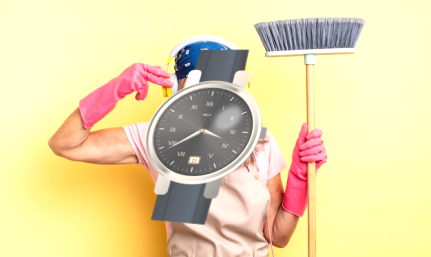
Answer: 3.39
